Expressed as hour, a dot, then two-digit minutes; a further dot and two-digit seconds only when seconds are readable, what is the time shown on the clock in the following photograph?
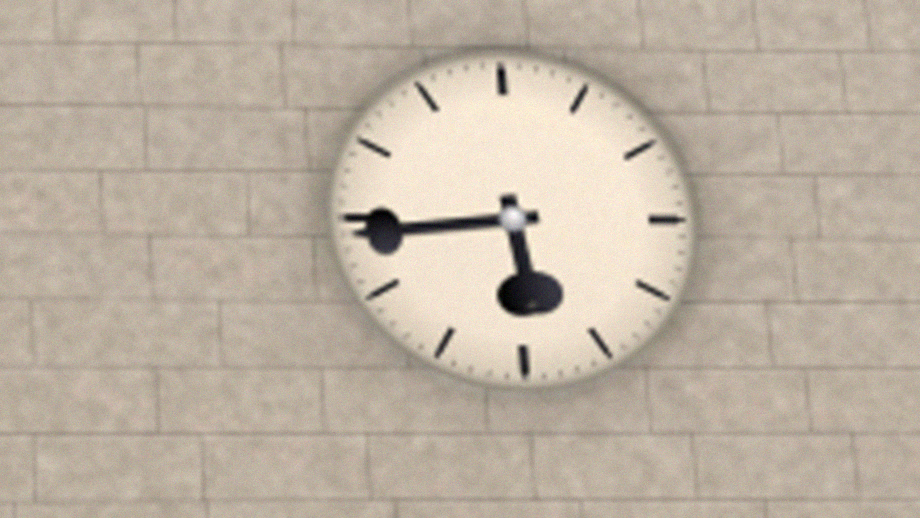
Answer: 5.44
